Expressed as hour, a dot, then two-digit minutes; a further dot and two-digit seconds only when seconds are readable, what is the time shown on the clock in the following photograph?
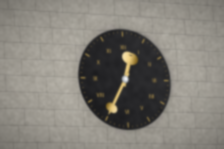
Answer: 12.35
